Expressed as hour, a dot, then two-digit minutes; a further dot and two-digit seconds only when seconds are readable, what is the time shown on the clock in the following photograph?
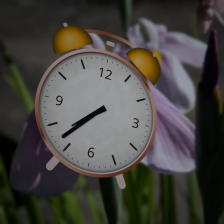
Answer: 7.37
